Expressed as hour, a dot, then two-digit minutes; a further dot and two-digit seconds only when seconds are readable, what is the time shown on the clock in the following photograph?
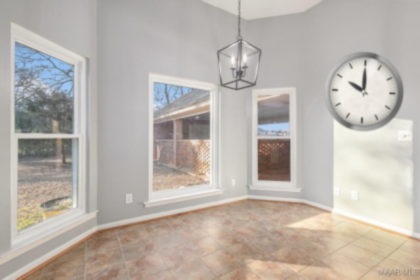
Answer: 10.00
